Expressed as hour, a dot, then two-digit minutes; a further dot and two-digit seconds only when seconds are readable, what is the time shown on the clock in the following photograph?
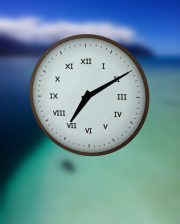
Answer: 7.10
